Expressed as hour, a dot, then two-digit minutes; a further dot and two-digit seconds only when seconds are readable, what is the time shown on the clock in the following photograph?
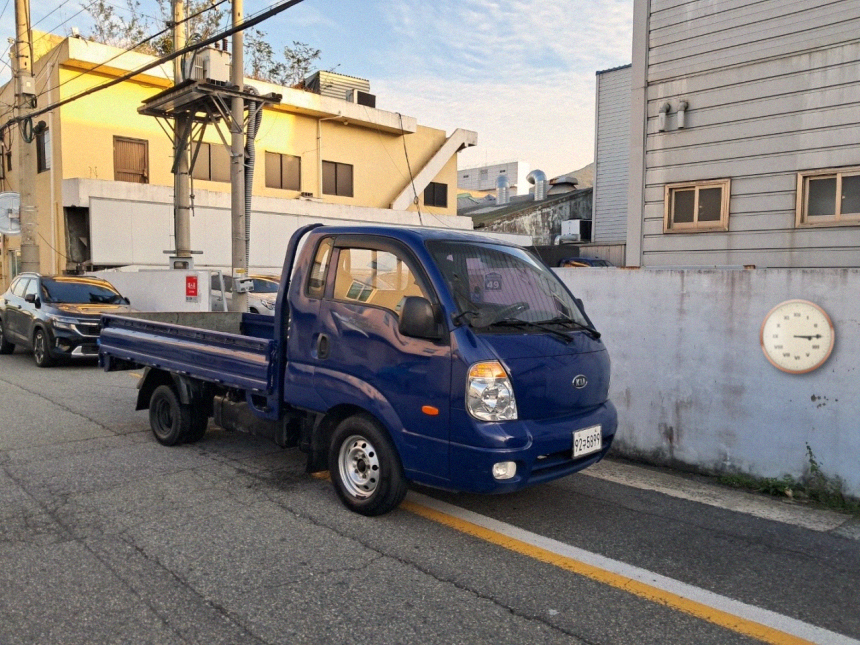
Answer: 3.15
